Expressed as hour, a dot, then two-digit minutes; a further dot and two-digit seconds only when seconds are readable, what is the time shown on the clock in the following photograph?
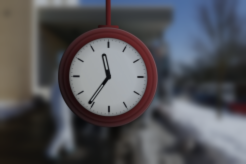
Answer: 11.36
